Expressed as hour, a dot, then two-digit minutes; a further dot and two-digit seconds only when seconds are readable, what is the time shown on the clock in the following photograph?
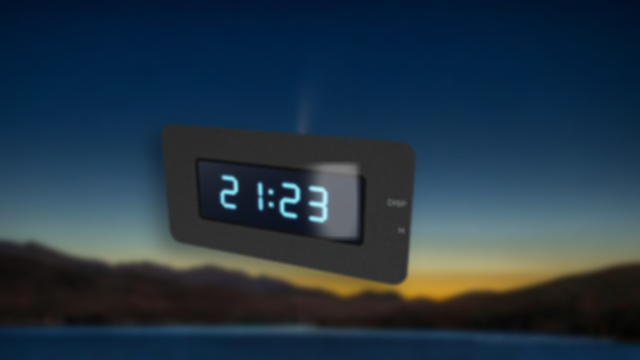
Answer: 21.23
